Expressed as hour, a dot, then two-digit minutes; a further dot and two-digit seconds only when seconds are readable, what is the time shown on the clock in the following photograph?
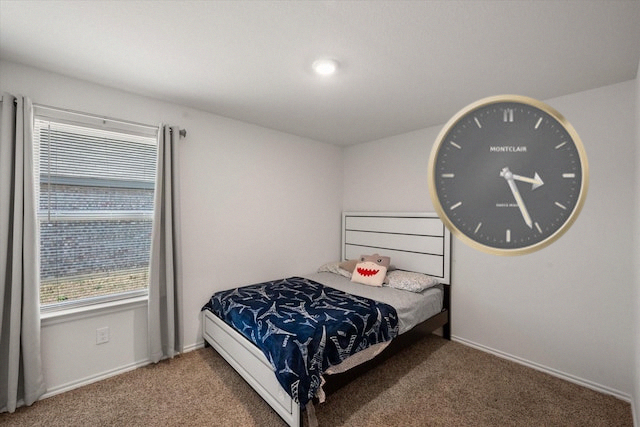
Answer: 3.26
